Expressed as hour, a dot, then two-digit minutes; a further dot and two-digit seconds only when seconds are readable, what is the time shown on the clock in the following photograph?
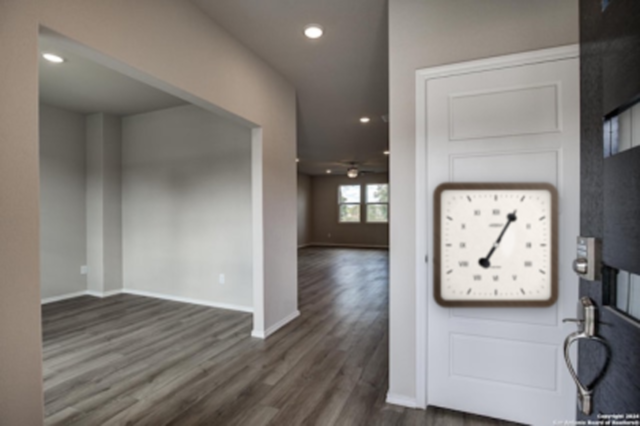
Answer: 7.05
